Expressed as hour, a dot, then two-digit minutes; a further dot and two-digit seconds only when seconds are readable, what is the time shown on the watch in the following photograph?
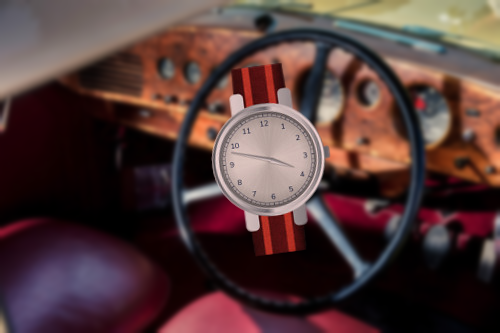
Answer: 3.48
